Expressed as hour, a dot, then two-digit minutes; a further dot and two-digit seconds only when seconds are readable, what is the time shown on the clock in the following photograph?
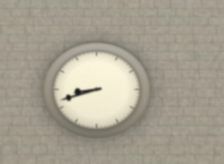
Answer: 8.42
